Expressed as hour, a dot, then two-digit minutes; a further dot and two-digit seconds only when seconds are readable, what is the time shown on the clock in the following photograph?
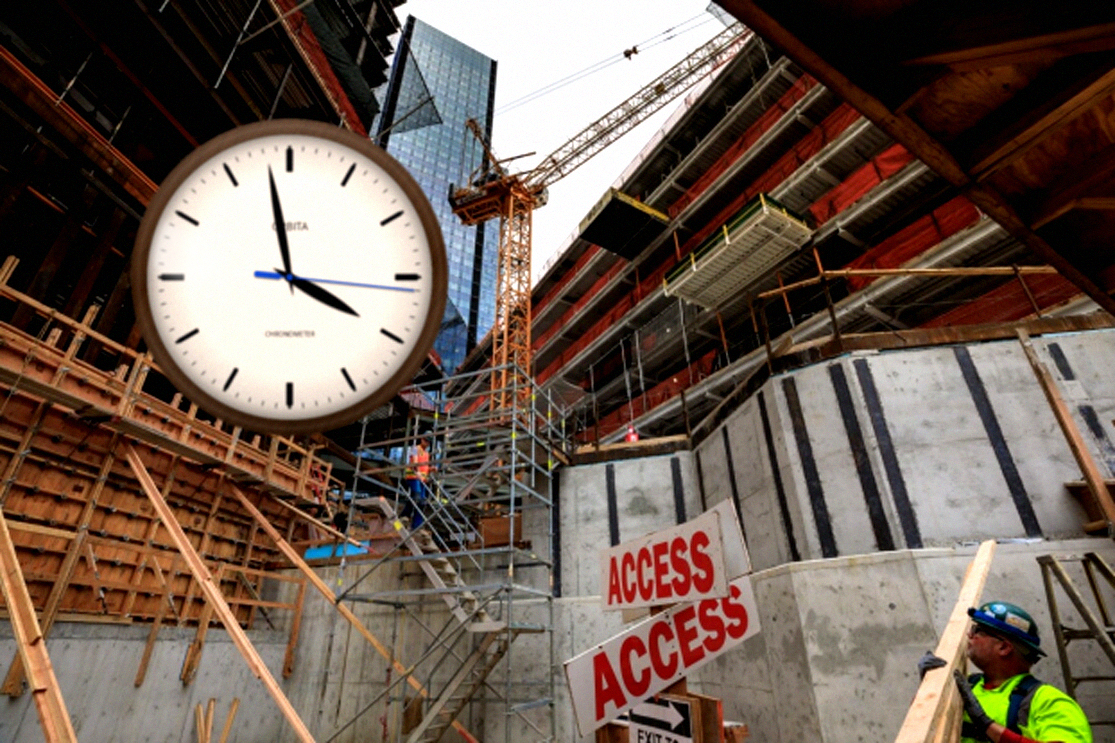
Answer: 3.58.16
